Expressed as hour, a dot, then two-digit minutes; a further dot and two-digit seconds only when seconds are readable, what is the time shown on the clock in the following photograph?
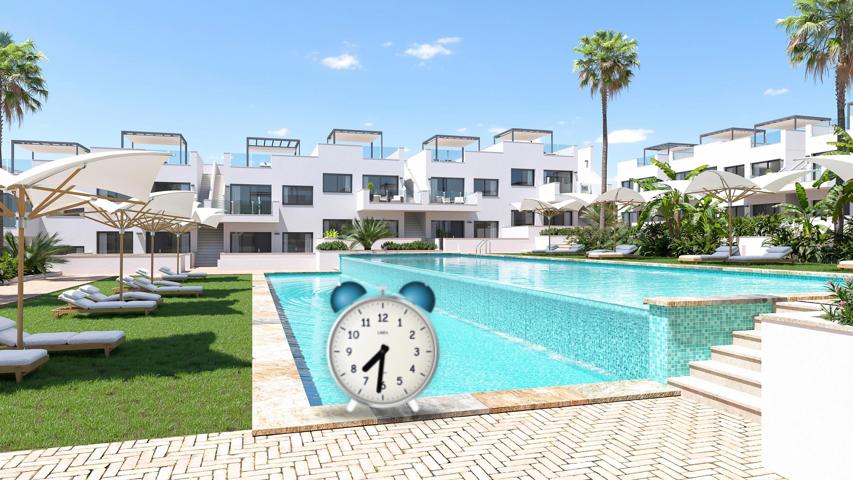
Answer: 7.31
